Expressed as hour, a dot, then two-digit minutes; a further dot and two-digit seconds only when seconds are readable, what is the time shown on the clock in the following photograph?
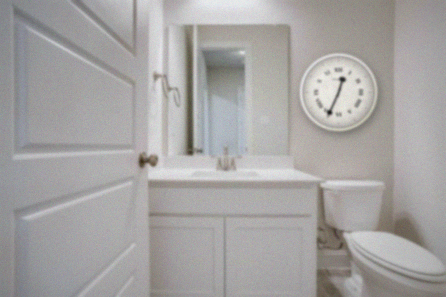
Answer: 12.34
